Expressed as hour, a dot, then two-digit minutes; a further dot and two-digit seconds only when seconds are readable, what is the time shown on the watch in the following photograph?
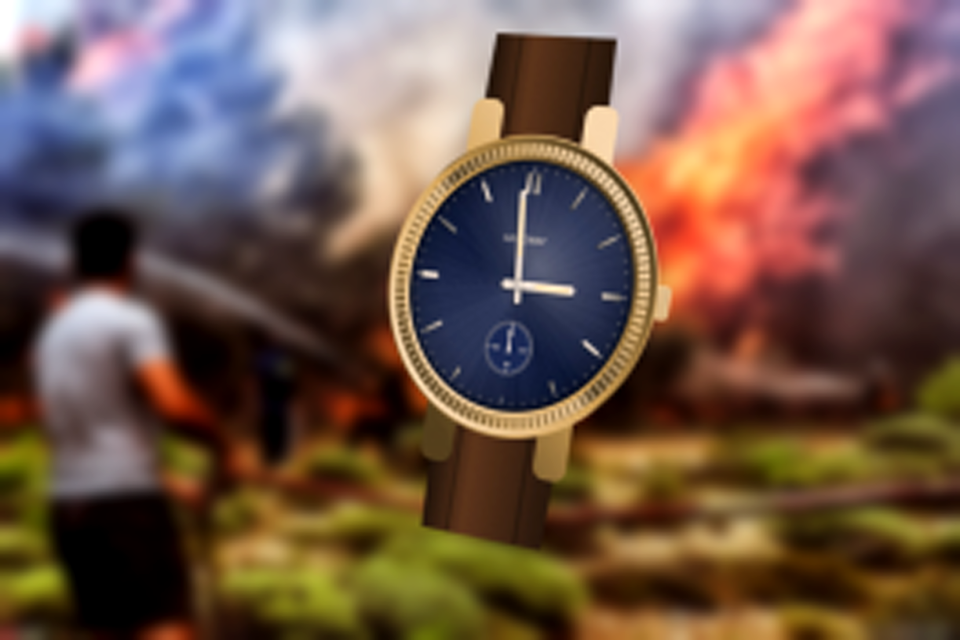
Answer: 2.59
